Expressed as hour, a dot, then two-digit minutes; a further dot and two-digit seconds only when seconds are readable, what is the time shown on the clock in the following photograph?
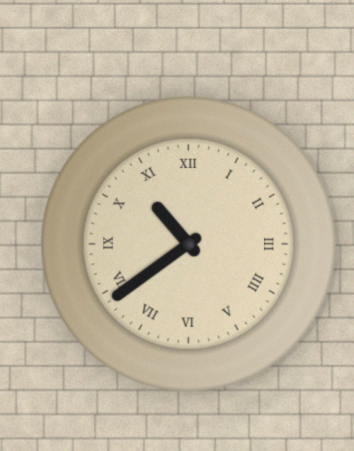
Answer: 10.39
